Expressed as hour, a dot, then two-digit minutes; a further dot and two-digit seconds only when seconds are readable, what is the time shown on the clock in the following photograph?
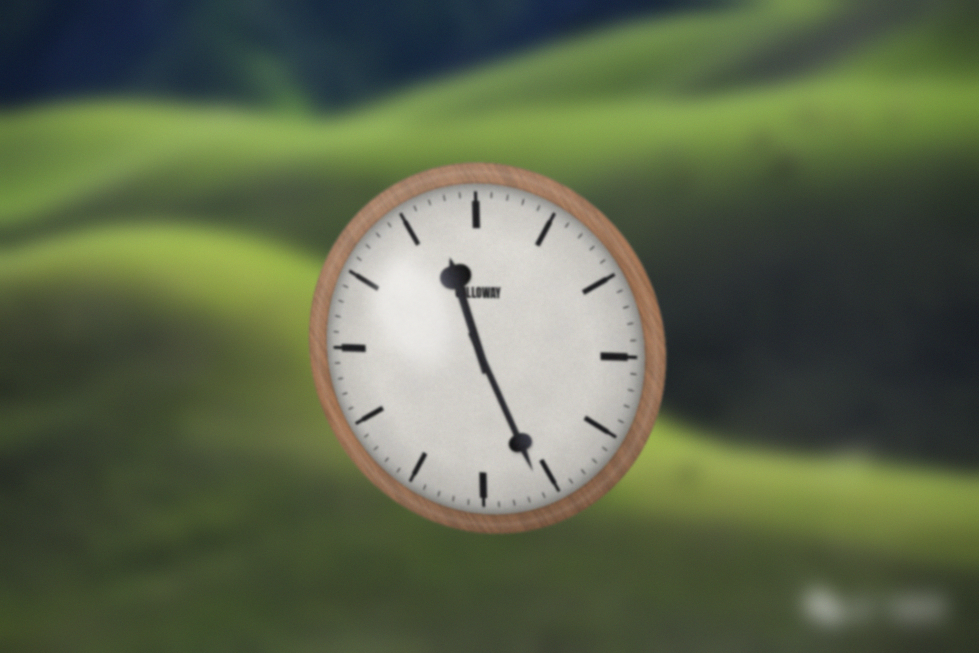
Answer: 11.26
